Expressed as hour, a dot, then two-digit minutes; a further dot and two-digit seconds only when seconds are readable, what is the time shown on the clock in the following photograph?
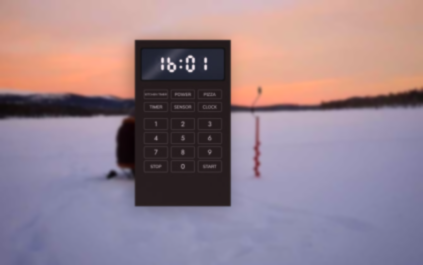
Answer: 16.01
